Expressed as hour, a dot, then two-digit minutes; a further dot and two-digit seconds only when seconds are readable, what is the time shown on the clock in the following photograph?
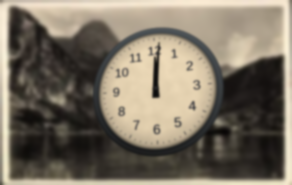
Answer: 12.01
